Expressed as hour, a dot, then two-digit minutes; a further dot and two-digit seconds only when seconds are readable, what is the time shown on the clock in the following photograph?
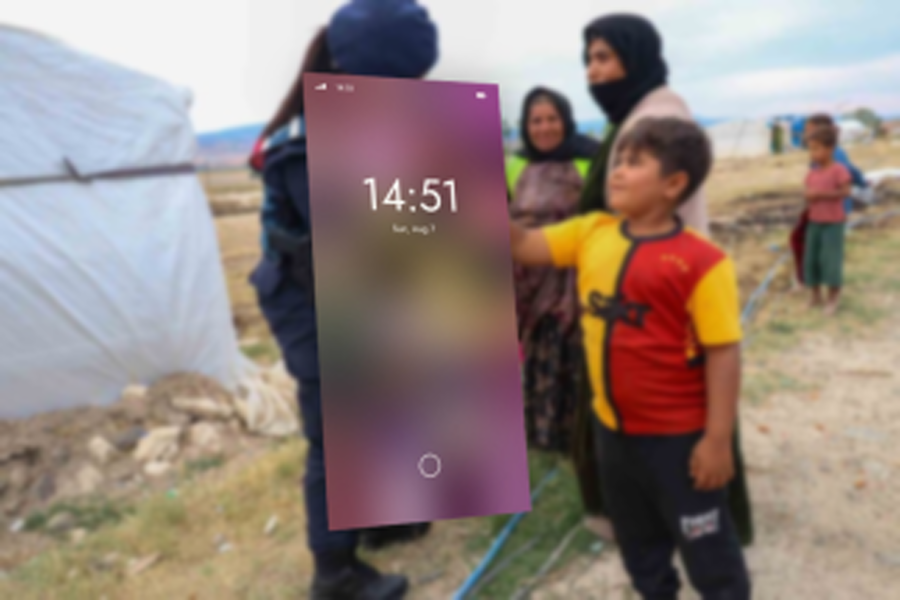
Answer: 14.51
